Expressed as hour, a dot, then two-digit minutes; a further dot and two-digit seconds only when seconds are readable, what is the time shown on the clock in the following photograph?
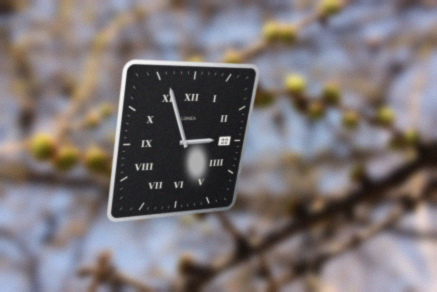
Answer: 2.56
